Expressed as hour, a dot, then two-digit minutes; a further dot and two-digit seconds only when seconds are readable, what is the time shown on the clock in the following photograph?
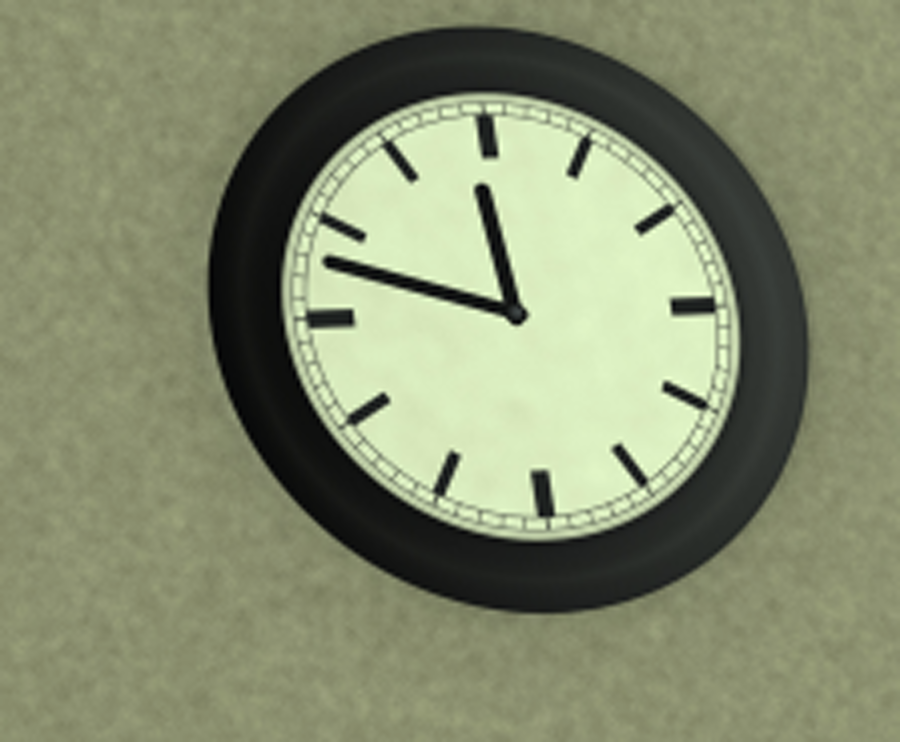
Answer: 11.48
